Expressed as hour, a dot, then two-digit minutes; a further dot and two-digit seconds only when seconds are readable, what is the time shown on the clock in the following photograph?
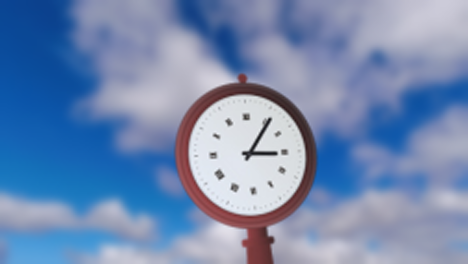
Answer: 3.06
